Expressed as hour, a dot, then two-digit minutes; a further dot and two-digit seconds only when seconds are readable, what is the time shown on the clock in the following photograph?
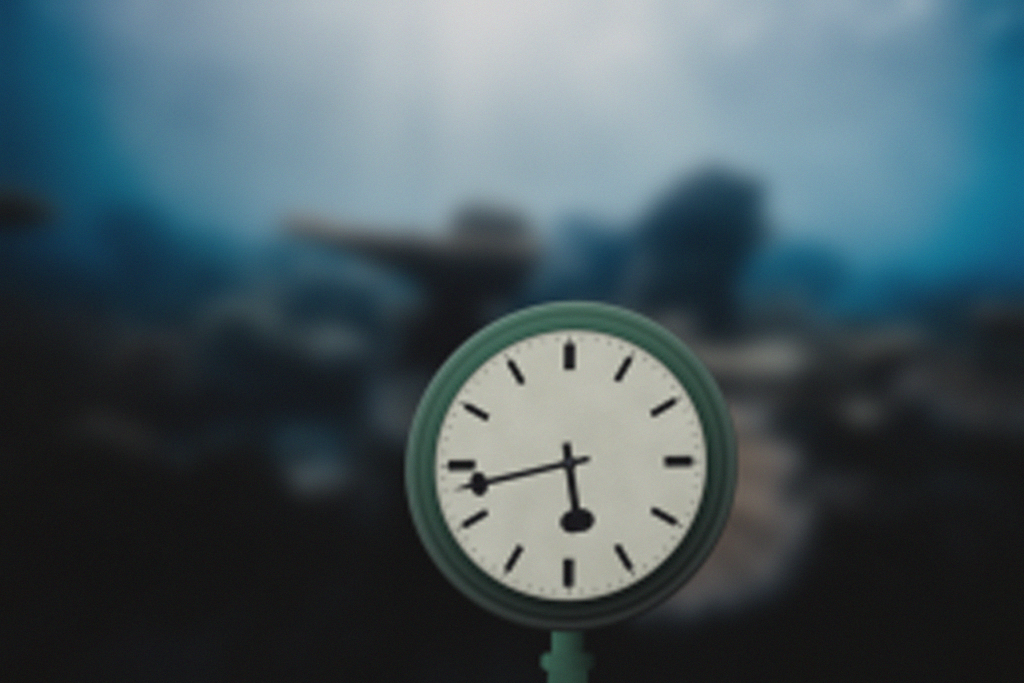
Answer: 5.43
